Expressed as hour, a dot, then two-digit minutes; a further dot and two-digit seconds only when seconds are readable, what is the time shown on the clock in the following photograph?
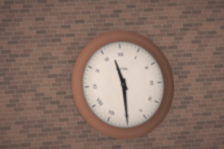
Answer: 11.30
